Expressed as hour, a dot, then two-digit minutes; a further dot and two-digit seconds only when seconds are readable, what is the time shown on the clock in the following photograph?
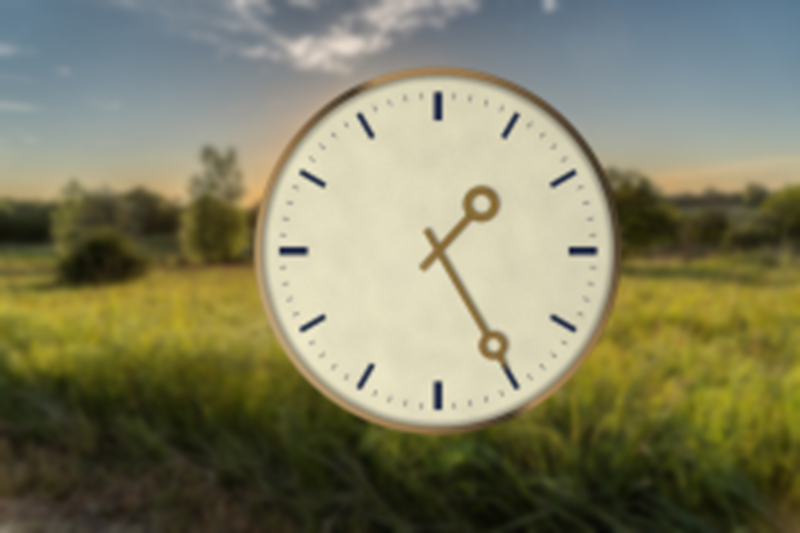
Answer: 1.25
